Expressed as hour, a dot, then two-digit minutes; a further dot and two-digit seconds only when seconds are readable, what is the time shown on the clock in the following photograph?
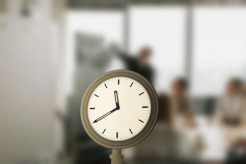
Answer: 11.40
